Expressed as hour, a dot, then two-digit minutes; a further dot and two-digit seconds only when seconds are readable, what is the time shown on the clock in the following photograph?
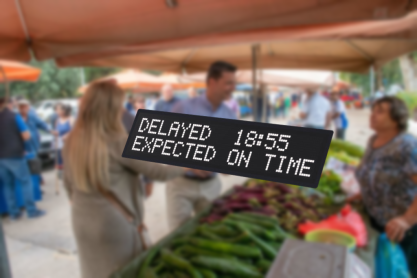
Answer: 18.55
